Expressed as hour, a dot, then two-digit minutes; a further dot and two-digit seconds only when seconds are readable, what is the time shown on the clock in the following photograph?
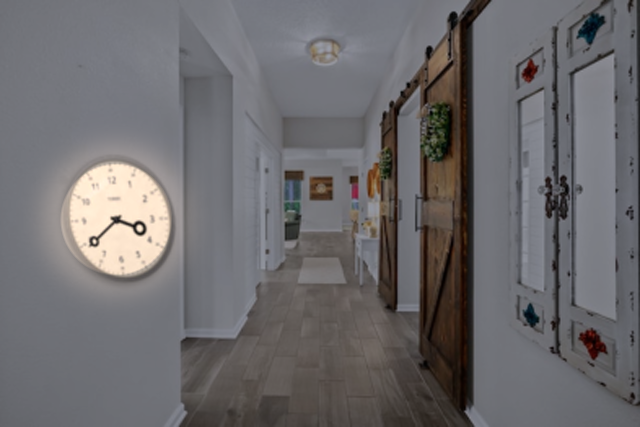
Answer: 3.39
